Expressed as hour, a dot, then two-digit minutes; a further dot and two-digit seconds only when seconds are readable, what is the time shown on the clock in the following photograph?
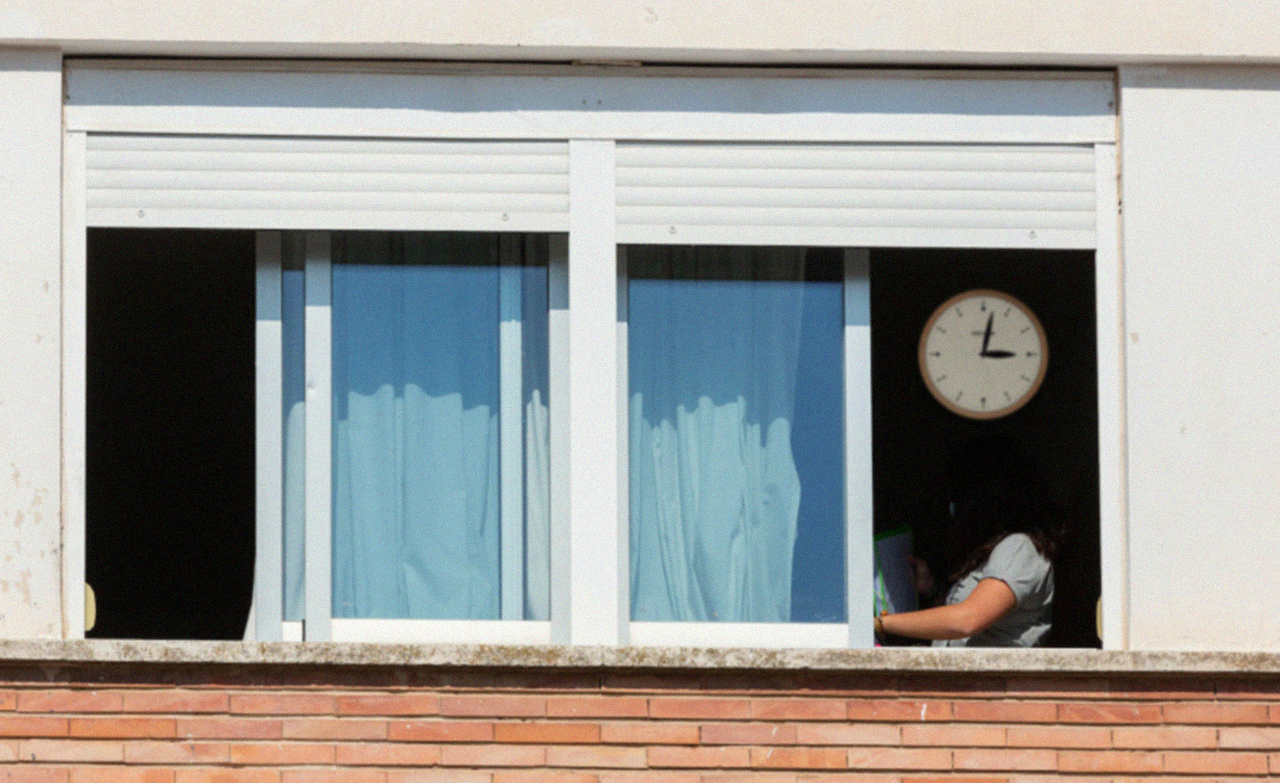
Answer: 3.02
